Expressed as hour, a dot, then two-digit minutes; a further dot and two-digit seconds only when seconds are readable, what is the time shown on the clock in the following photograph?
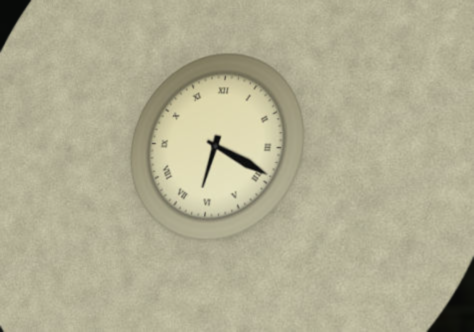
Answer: 6.19
